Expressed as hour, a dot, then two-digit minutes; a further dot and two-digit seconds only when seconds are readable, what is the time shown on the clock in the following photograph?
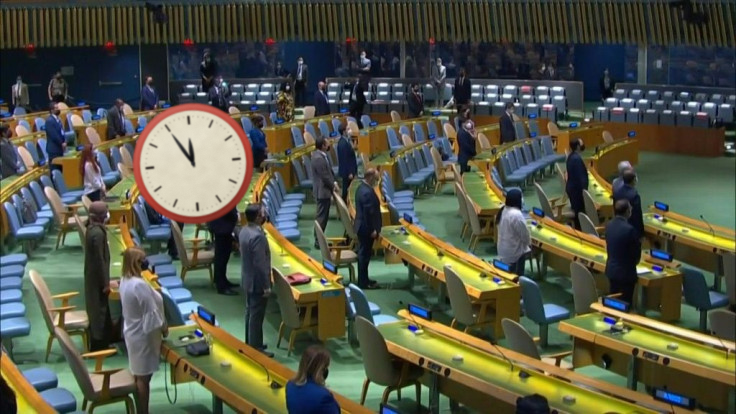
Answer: 11.55
